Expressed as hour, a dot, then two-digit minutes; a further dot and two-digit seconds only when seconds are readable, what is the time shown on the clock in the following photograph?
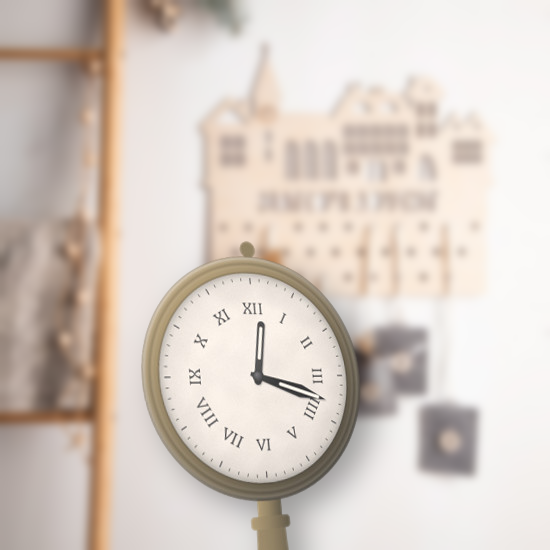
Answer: 12.18
